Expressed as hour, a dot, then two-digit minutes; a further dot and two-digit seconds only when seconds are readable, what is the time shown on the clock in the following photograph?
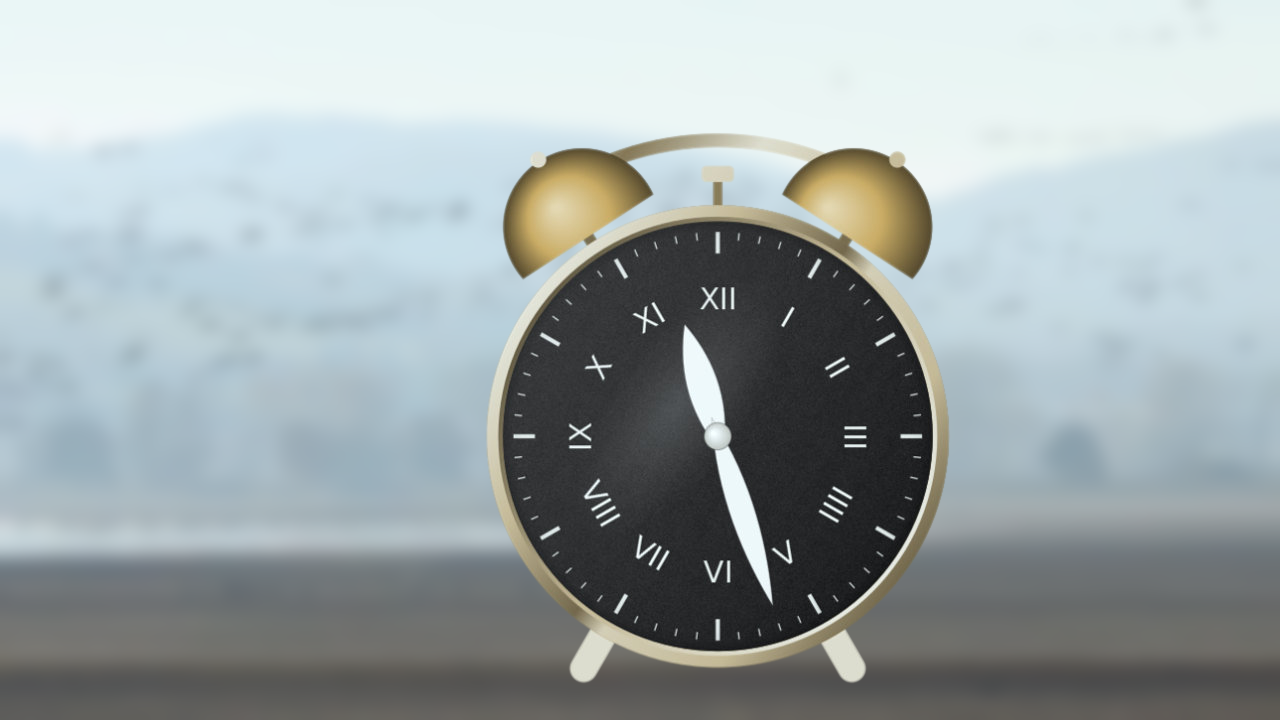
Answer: 11.27
